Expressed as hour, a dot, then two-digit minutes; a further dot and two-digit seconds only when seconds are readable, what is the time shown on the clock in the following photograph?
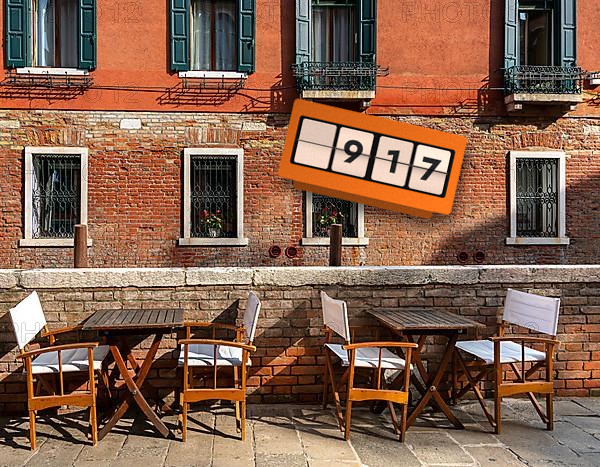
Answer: 9.17
